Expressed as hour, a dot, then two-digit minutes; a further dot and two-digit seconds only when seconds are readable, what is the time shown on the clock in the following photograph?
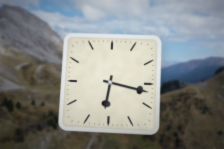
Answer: 6.17
